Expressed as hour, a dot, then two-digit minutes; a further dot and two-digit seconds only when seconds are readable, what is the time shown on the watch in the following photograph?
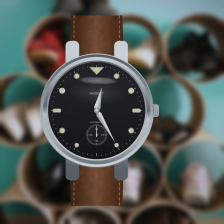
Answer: 12.25
